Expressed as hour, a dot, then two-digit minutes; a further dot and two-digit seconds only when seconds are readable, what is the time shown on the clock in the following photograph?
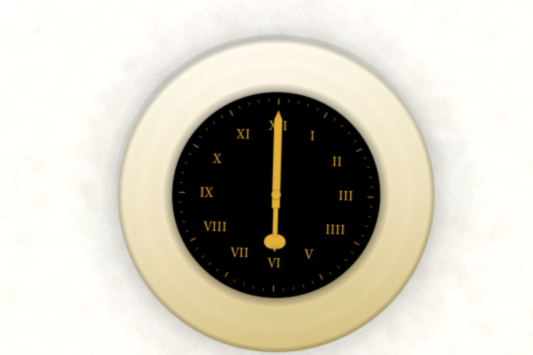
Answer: 6.00
